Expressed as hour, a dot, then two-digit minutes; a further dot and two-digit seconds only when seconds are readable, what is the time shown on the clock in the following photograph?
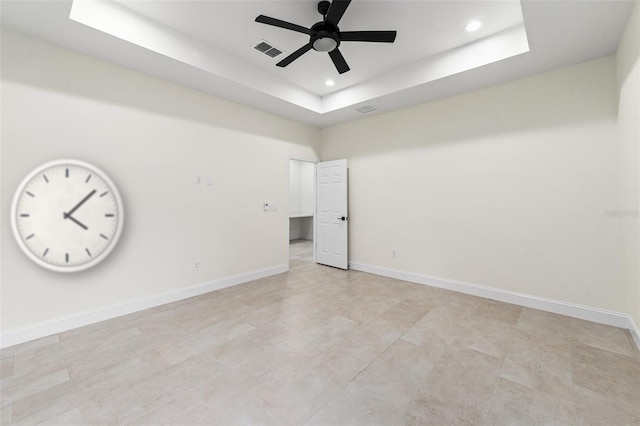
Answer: 4.08
